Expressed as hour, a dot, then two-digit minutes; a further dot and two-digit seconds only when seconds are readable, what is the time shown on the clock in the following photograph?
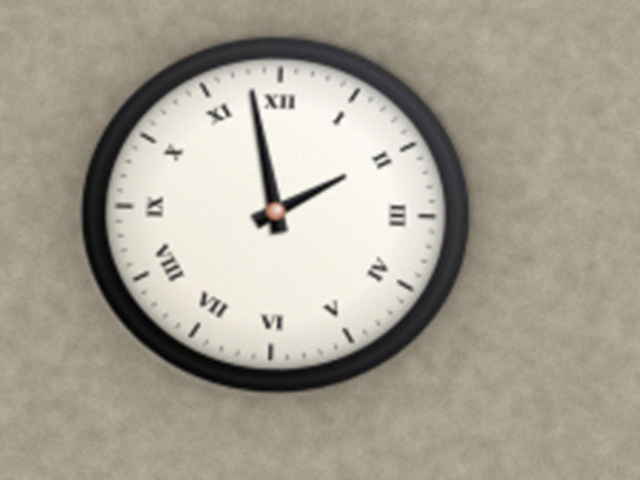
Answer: 1.58
